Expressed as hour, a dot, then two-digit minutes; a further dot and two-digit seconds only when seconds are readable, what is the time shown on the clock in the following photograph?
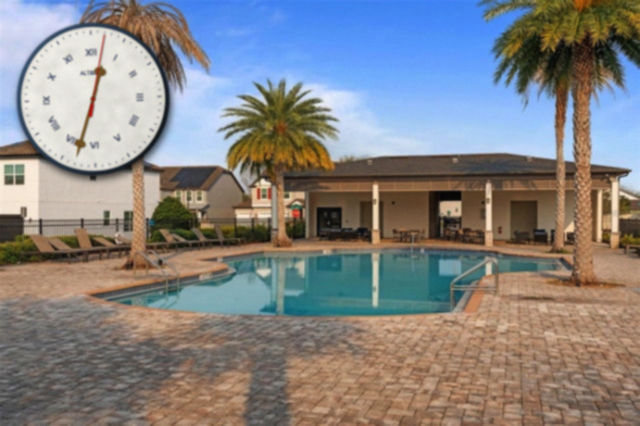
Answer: 12.33.02
